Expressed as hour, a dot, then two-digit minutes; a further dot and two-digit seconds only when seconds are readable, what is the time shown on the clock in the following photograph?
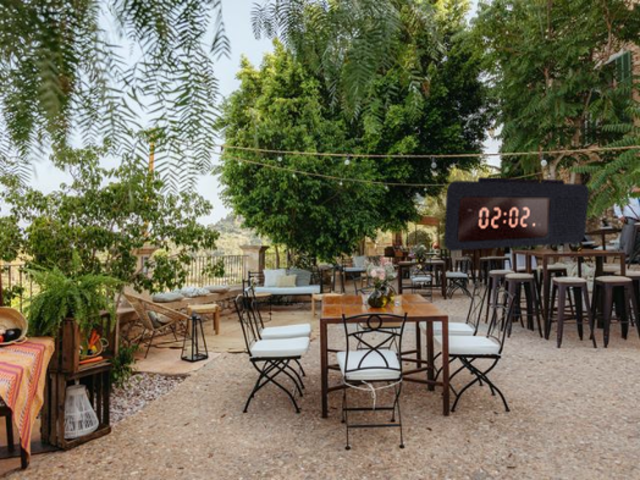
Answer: 2.02
